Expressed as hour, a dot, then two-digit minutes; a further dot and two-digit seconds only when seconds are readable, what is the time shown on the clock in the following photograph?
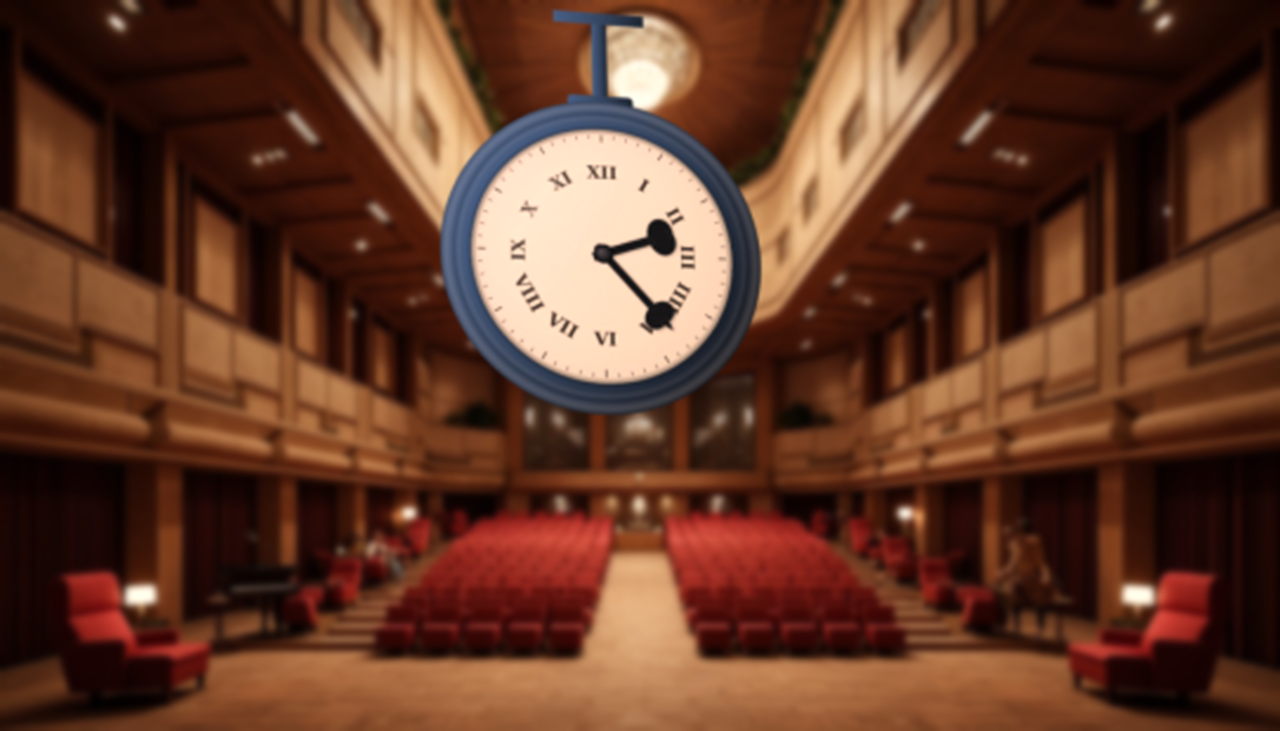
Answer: 2.23
